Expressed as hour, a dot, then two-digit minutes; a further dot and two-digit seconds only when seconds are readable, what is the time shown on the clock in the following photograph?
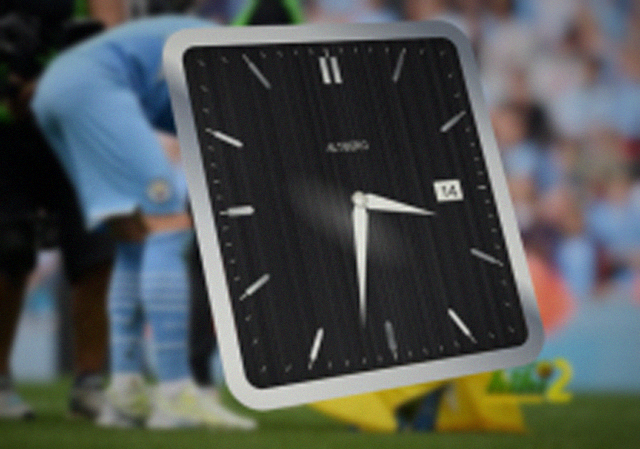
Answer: 3.32
